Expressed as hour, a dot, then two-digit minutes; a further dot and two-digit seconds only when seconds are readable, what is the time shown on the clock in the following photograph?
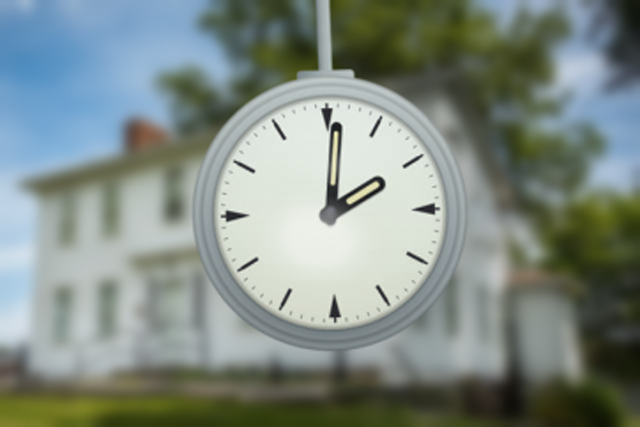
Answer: 2.01
